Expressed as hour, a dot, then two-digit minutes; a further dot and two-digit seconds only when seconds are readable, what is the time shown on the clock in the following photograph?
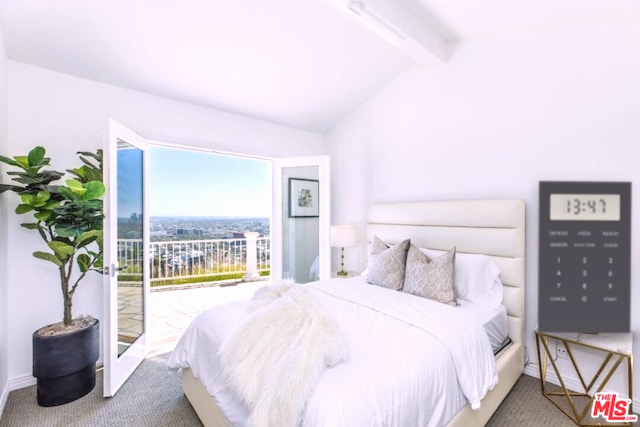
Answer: 13.47
